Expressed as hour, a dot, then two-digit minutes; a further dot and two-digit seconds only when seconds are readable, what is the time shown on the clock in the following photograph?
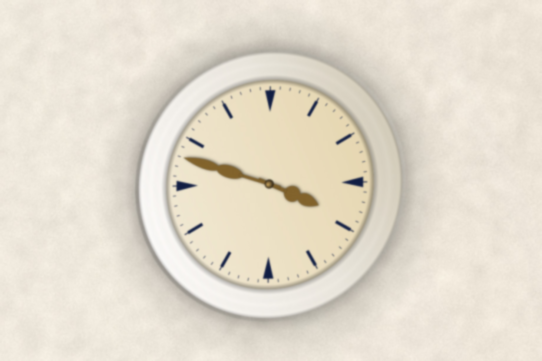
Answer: 3.48
